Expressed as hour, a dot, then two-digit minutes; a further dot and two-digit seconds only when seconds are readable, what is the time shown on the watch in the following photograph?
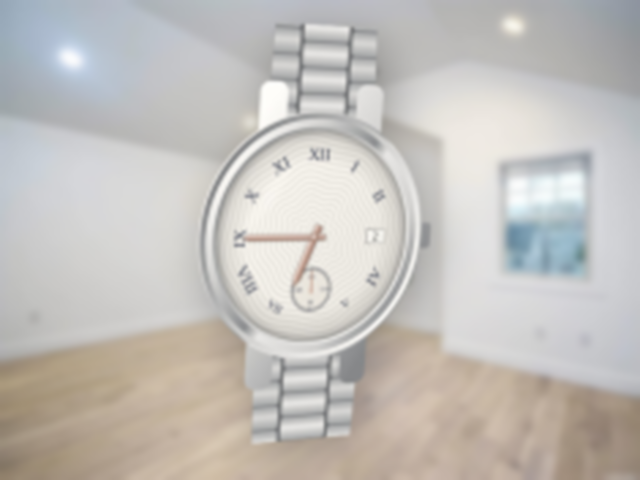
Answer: 6.45
